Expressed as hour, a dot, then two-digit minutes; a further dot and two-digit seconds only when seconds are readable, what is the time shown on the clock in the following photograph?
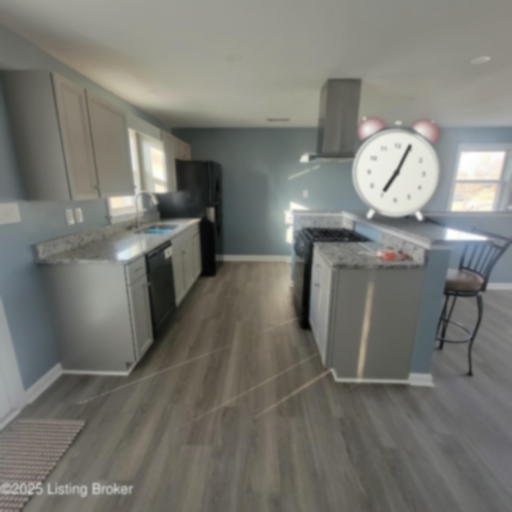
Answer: 7.04
